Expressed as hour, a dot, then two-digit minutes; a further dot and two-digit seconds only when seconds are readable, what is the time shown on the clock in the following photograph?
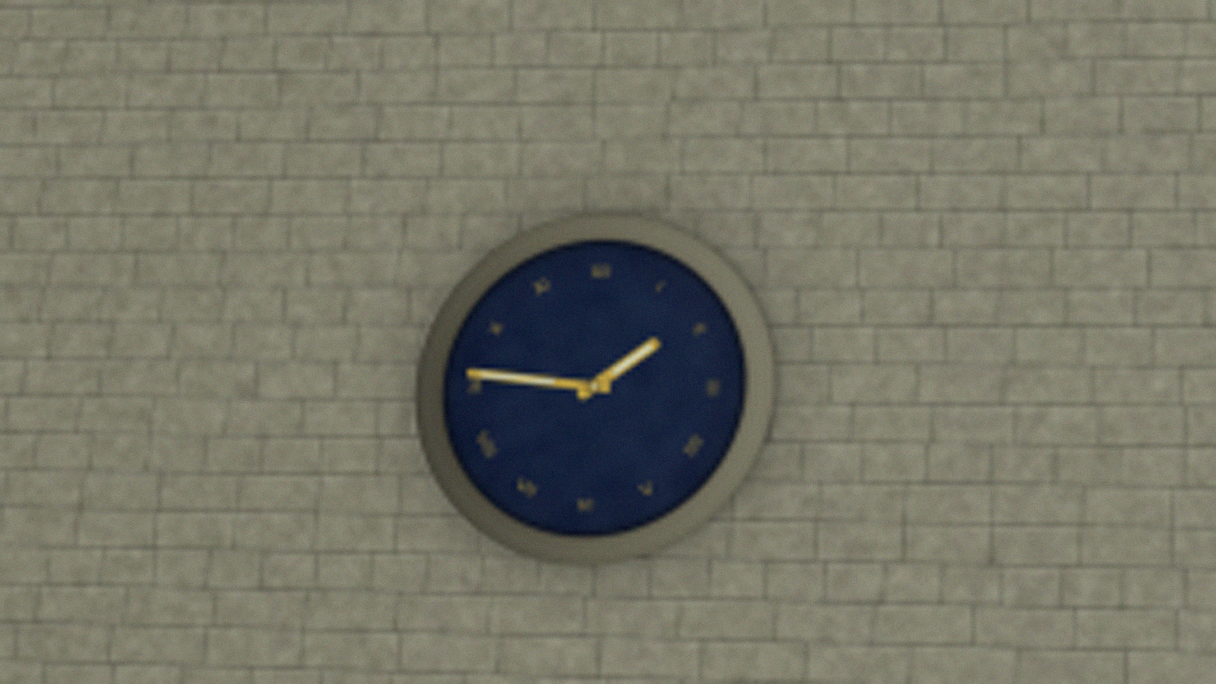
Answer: 1.46
